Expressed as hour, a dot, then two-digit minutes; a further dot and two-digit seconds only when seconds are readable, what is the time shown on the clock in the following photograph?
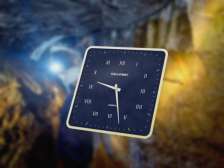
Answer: 9.27
